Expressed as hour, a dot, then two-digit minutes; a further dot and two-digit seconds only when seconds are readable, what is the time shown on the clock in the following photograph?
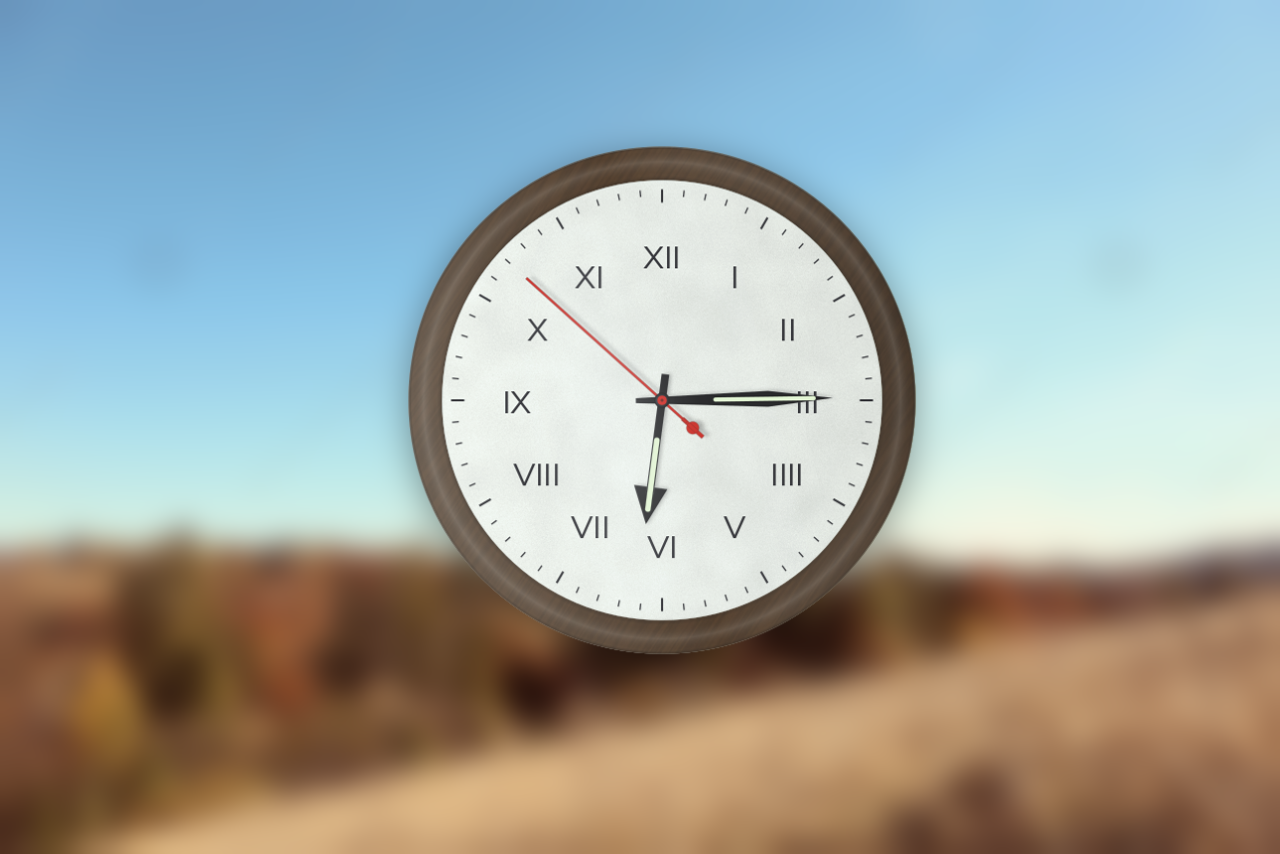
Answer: 6.14.52
